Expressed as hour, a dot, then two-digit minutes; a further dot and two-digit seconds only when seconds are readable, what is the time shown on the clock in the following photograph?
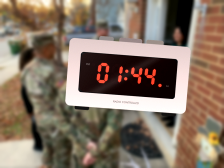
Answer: 1.44
